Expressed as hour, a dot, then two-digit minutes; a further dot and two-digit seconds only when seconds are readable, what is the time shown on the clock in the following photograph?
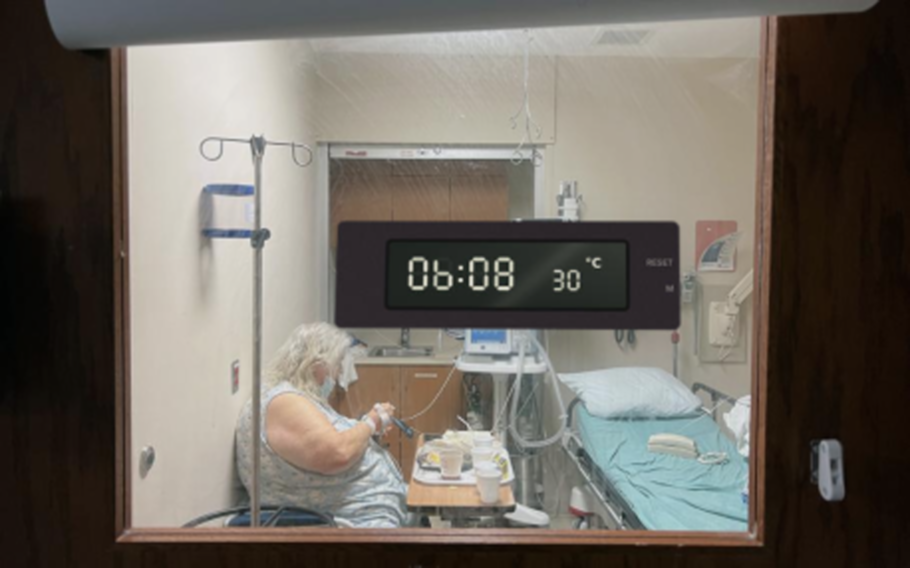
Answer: 6.08
